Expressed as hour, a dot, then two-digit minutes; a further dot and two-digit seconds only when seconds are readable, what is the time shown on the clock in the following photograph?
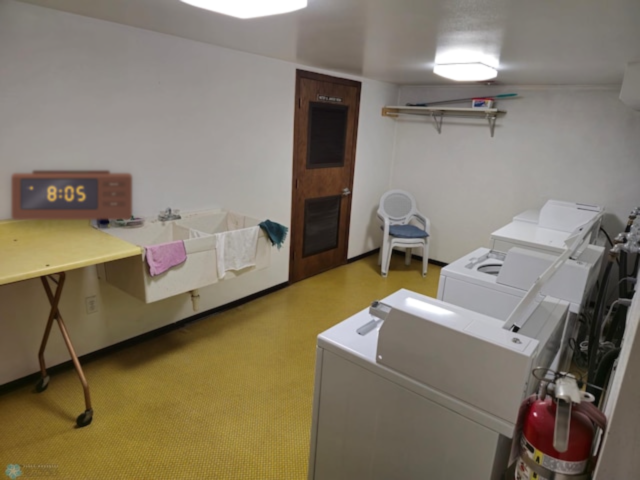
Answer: 8.05
